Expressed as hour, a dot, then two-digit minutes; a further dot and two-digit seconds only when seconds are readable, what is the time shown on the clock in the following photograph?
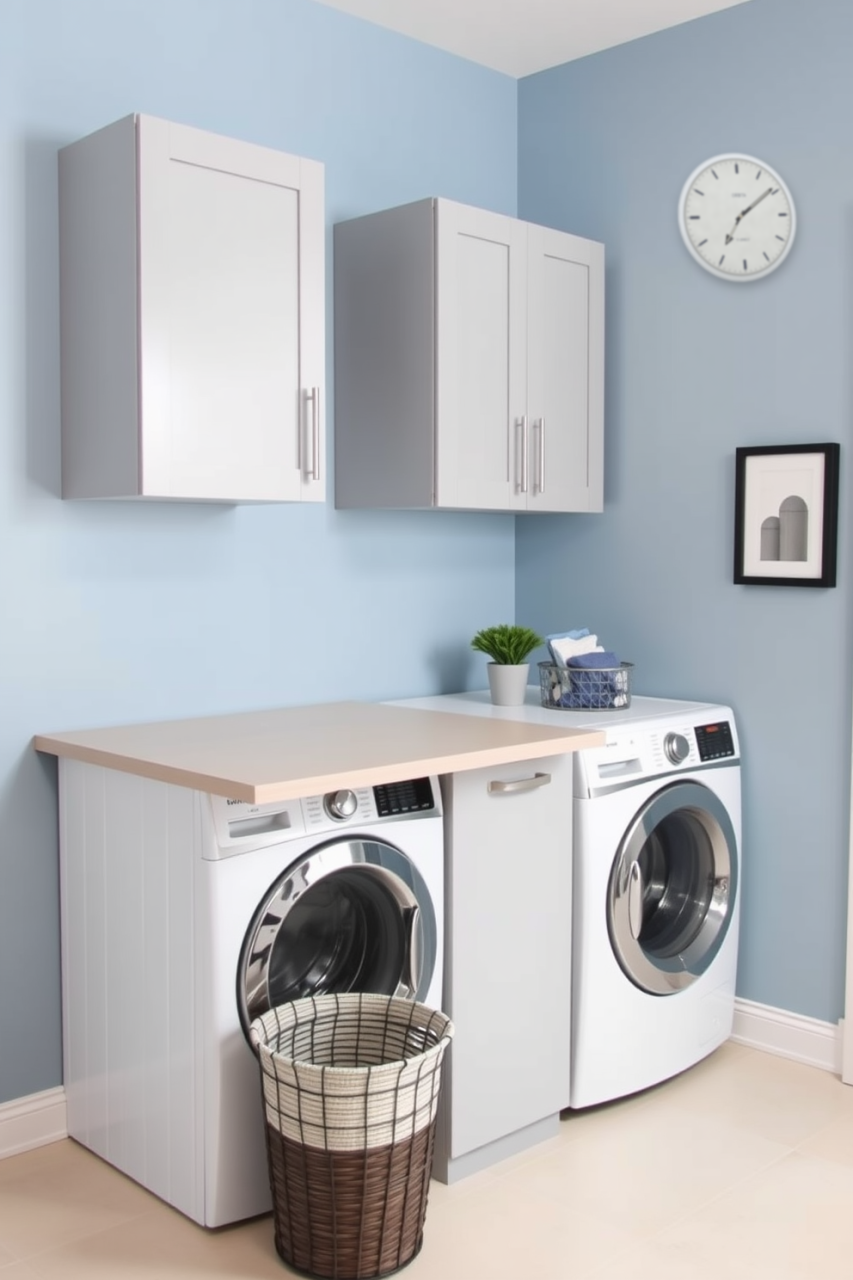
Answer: 7.09
